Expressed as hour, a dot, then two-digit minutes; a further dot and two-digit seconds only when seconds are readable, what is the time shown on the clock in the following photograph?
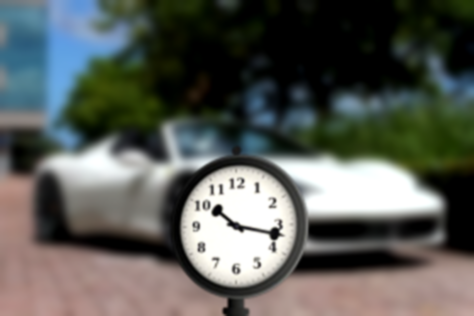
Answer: 10.17
